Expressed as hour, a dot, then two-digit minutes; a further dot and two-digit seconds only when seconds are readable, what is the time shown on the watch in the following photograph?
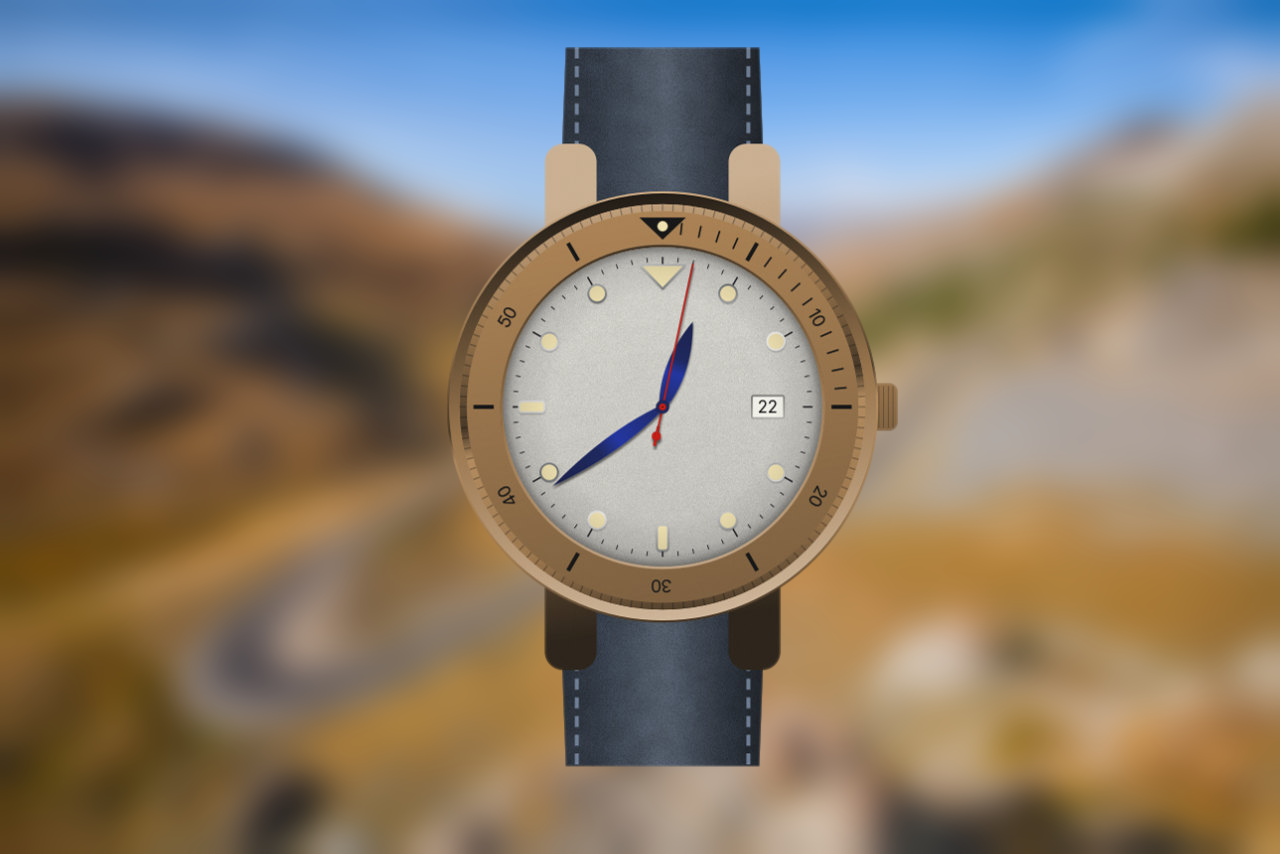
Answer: 12.39.02
